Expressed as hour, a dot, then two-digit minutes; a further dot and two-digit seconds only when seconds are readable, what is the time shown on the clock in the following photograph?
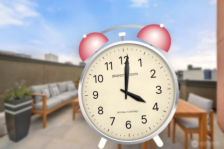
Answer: 4.01
